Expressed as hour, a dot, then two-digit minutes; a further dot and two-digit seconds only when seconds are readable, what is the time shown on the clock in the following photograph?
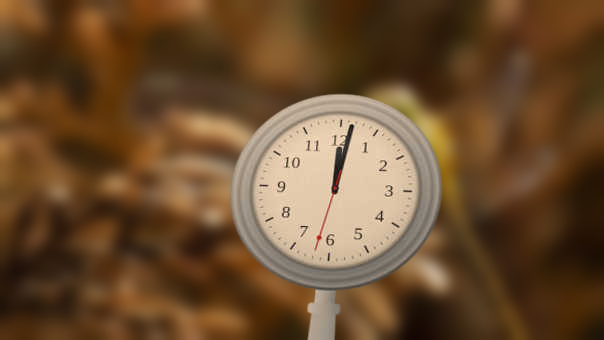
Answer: 12.01.32
